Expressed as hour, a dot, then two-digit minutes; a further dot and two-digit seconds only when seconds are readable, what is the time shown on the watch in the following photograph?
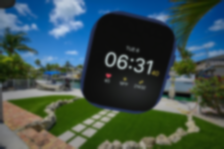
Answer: 6.31
